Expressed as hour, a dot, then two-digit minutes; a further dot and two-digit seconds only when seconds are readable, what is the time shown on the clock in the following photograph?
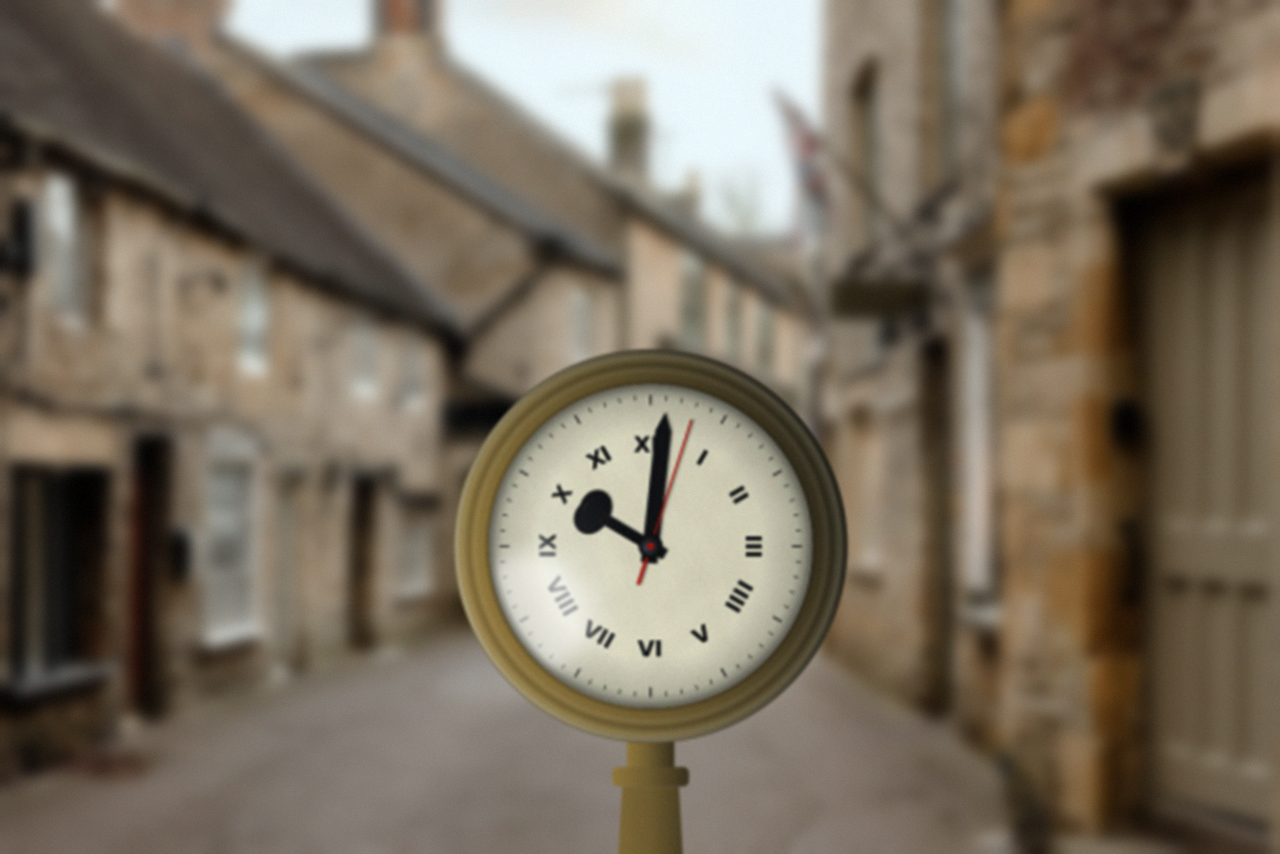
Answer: 10.01.03
